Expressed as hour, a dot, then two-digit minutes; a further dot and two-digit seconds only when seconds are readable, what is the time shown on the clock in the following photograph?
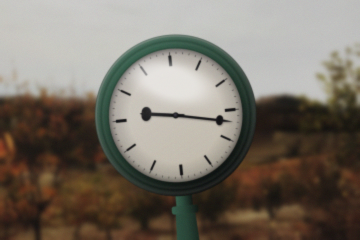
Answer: 9.17
